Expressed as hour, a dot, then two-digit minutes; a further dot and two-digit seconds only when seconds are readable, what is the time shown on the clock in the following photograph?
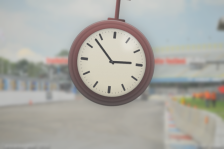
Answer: 2.53
